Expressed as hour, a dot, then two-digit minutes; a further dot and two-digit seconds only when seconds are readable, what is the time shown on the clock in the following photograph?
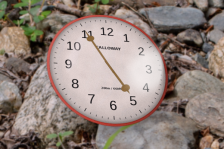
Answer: 4.55
